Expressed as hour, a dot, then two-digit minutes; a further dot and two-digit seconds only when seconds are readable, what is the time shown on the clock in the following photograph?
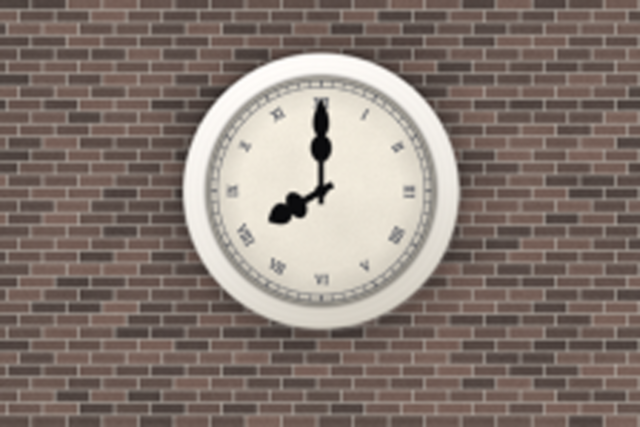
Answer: 8.00
